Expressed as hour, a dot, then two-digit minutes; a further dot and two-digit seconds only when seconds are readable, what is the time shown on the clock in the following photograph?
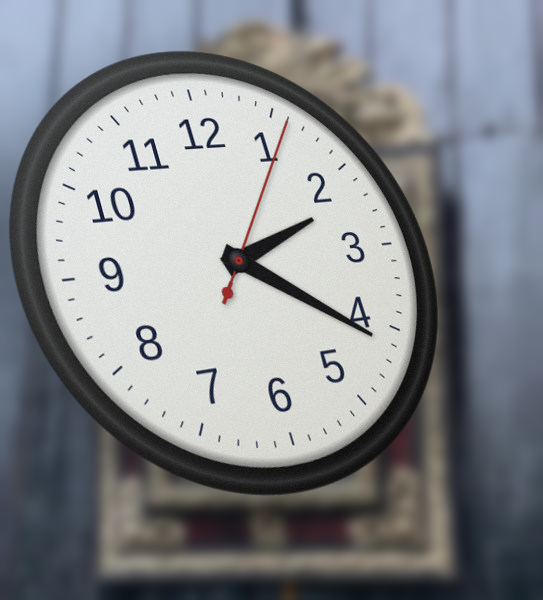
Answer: 2.21.06
